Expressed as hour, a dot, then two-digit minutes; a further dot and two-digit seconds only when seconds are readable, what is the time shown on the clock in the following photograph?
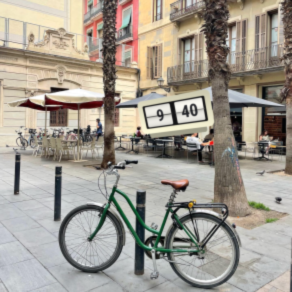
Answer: 9.40
